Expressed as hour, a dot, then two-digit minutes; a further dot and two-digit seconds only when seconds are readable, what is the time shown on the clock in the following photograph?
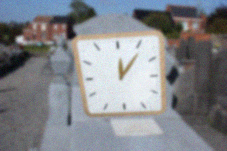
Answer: 12.06
